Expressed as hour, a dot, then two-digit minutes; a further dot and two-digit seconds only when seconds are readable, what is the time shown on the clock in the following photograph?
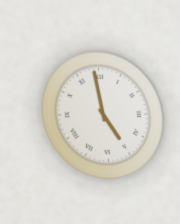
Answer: 4.59
